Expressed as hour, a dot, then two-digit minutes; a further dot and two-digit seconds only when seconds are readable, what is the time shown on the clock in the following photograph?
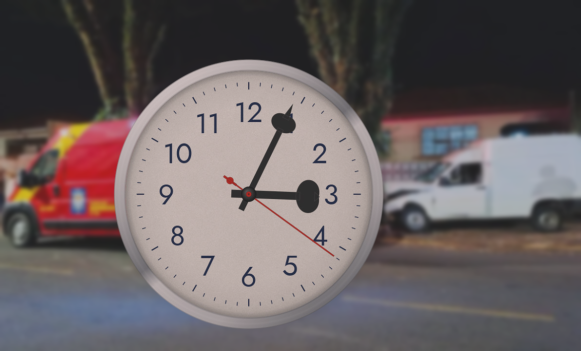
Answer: 3.04.21
